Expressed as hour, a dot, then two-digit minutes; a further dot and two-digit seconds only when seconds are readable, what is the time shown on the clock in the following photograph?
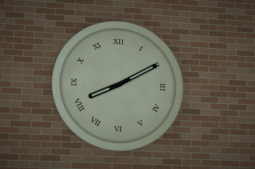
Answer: 8.10
